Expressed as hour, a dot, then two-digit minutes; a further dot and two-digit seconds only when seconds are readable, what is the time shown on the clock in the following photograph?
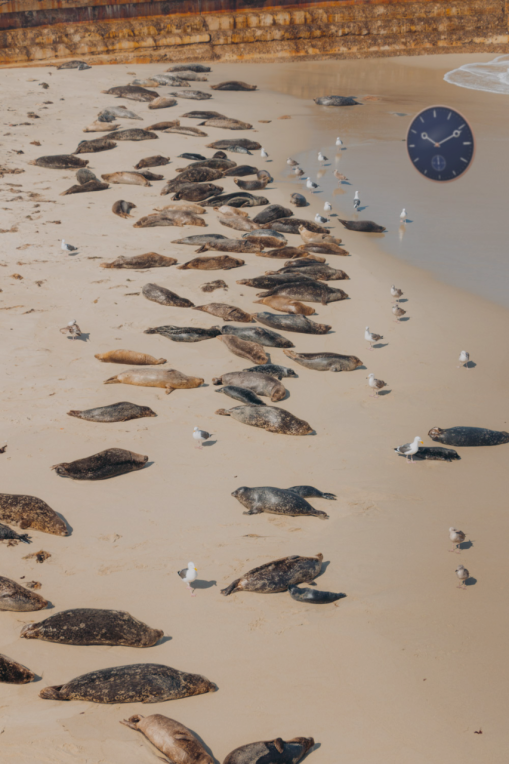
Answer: 10.11
